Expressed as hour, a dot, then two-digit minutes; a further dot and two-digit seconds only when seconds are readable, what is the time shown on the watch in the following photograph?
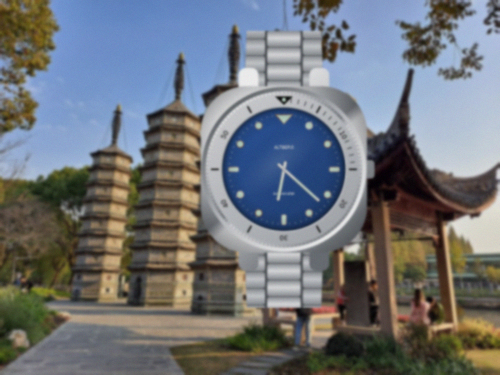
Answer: 6.22
